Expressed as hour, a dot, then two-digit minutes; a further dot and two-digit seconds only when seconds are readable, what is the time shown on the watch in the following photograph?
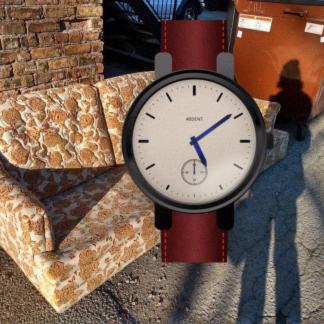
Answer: 5.09
